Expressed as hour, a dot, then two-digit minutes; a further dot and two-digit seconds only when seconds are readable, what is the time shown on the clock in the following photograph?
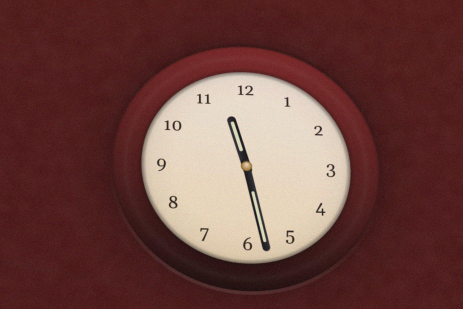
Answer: 11.28
